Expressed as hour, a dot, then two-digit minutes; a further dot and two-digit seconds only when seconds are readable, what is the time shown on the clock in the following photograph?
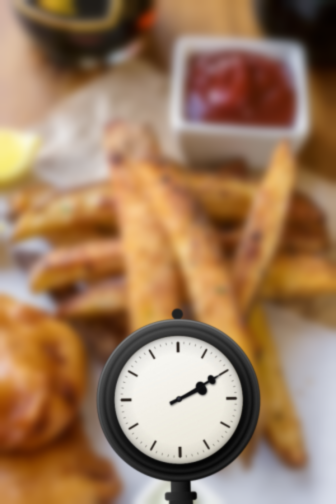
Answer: 2.10
